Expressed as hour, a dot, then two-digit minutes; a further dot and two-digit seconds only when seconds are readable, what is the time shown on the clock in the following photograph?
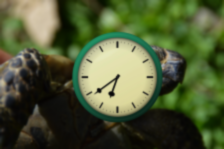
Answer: 6.39
